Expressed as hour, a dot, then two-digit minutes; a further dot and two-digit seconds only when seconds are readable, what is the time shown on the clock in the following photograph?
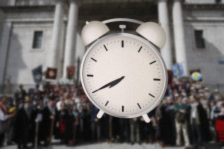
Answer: 7.40
